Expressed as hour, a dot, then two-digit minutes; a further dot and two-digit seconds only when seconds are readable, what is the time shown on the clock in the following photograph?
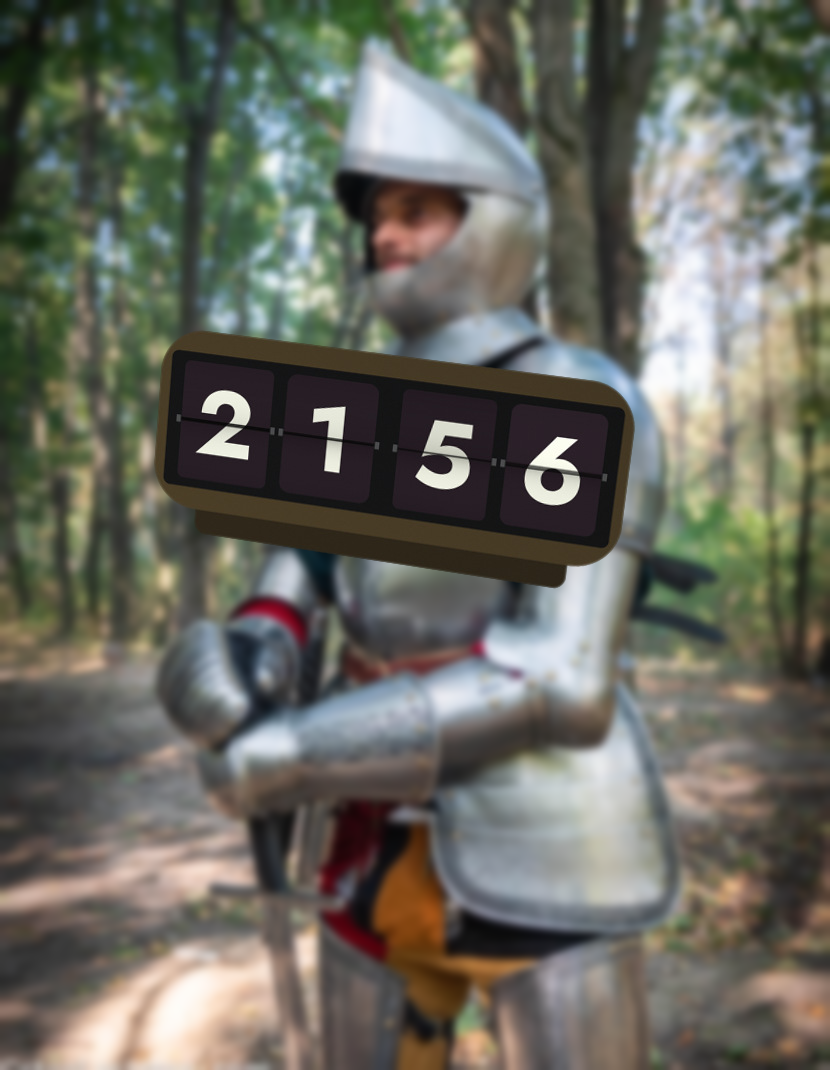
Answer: 21.56
